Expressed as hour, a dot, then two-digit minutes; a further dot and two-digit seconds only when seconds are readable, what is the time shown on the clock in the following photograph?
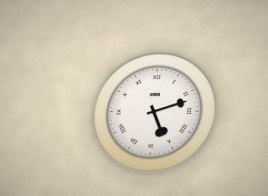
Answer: 5.12
